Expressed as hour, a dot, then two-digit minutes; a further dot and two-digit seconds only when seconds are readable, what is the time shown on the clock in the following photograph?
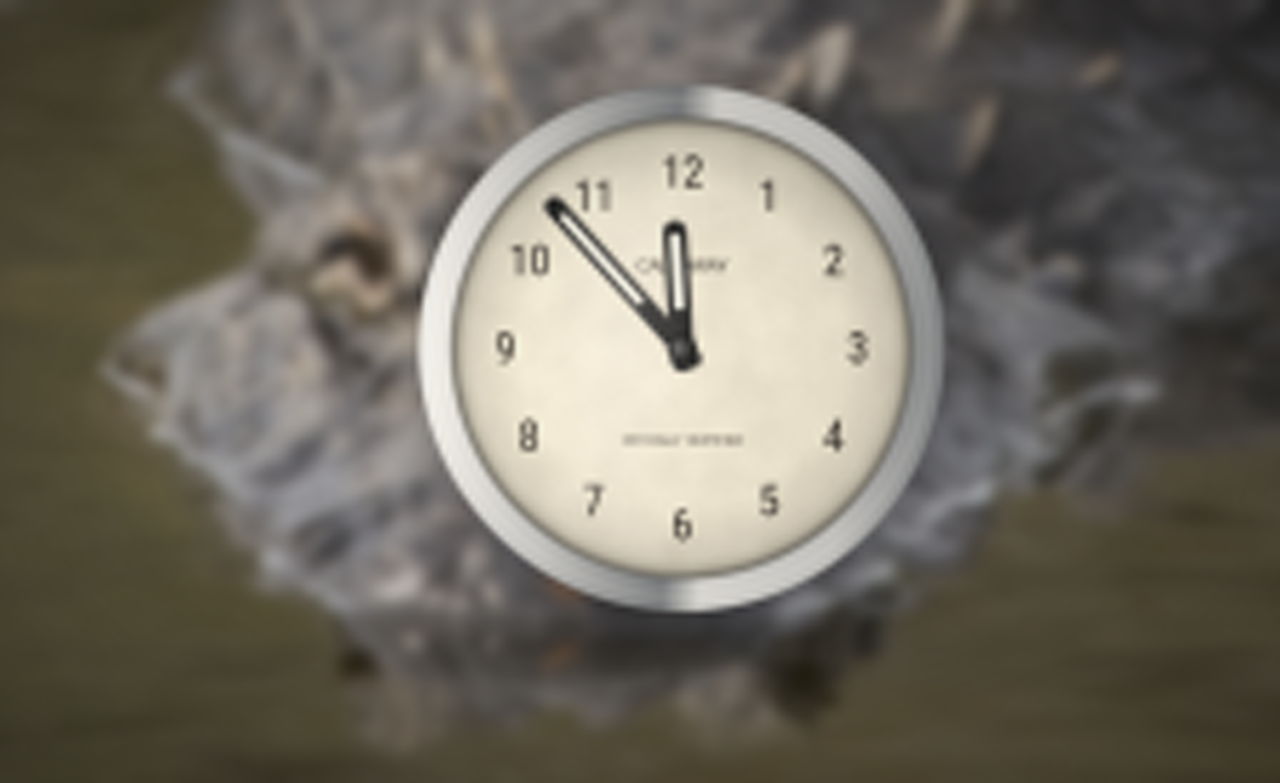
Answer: 11.53
